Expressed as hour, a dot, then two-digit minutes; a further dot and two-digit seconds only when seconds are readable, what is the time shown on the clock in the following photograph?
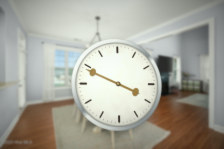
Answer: 3.49
